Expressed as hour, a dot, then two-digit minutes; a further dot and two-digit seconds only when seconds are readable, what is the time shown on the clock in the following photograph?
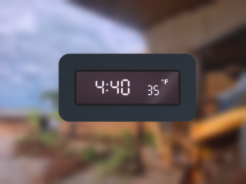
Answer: 4.40
